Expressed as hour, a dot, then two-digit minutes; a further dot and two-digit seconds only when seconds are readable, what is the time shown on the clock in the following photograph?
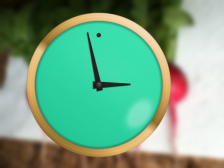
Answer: 2.58
